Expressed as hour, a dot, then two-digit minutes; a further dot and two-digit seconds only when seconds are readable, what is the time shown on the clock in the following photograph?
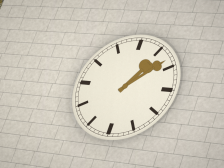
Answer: 1.08
